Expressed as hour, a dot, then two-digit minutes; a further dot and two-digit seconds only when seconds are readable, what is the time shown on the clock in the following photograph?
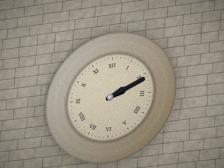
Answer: 2.11
